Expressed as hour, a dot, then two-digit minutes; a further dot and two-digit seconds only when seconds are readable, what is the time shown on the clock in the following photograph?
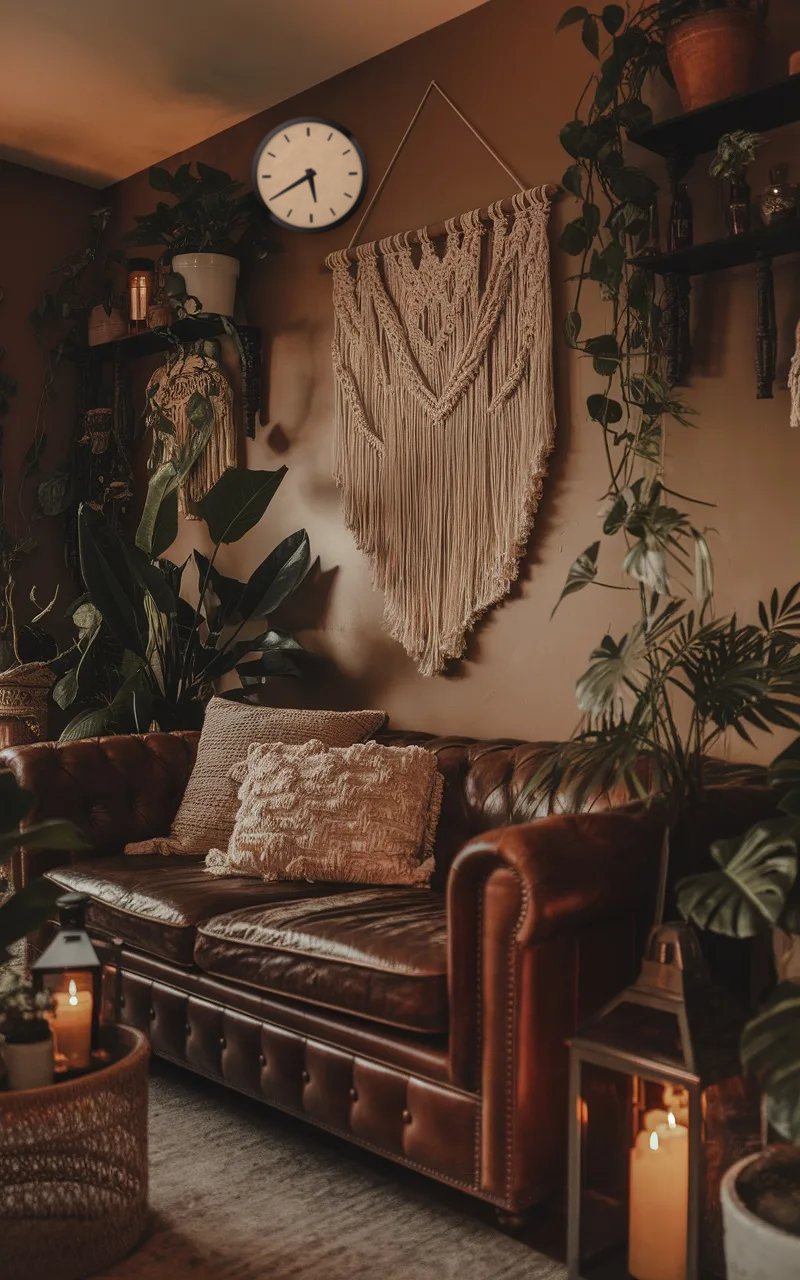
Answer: 5.40
